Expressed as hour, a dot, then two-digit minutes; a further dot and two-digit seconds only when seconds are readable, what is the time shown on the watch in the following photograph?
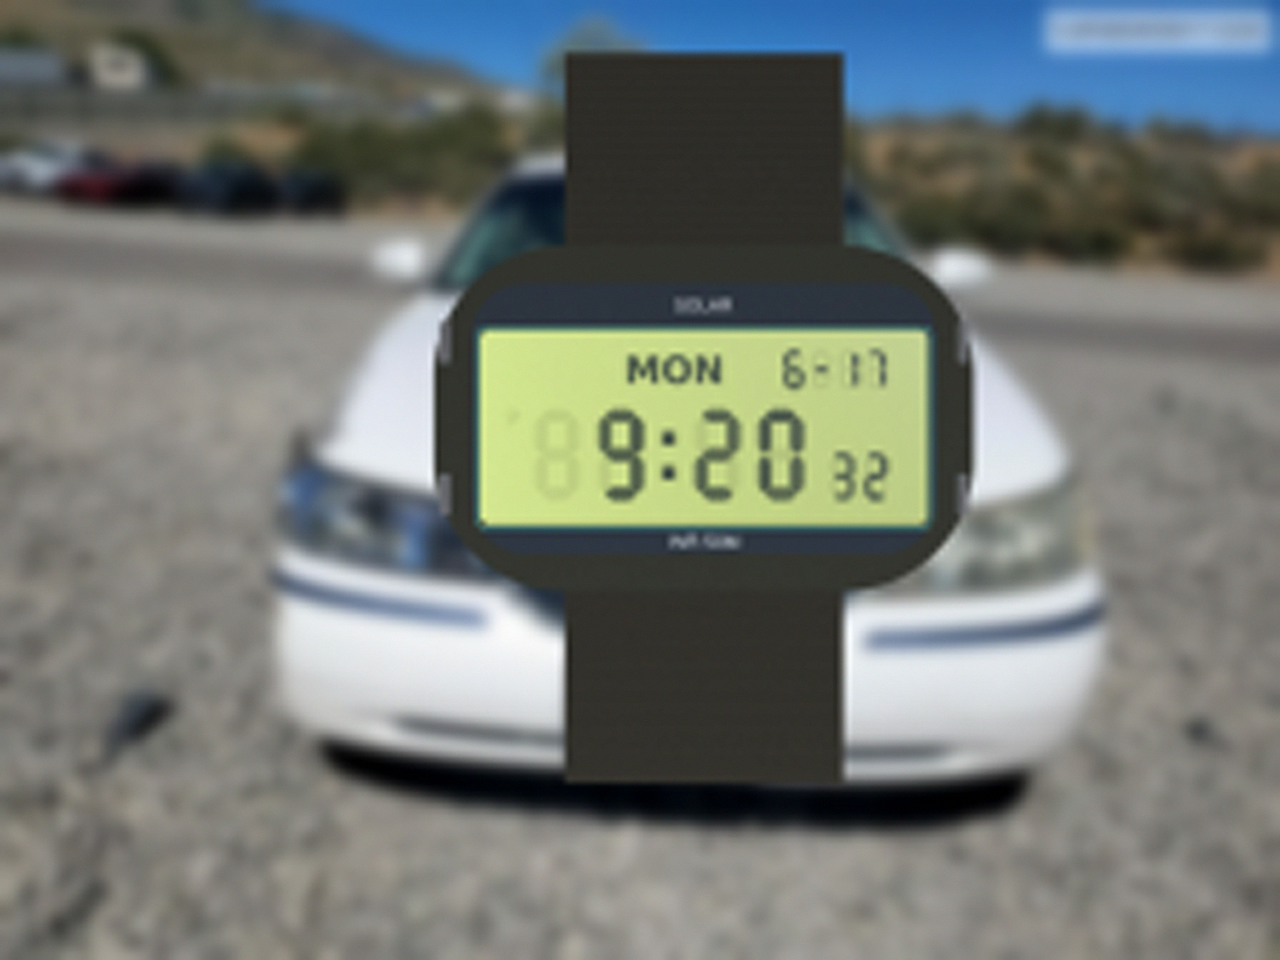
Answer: 9.20.32
